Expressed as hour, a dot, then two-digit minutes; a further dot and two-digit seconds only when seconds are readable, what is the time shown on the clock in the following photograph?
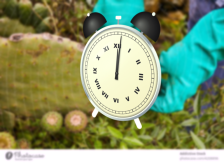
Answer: 12.01
